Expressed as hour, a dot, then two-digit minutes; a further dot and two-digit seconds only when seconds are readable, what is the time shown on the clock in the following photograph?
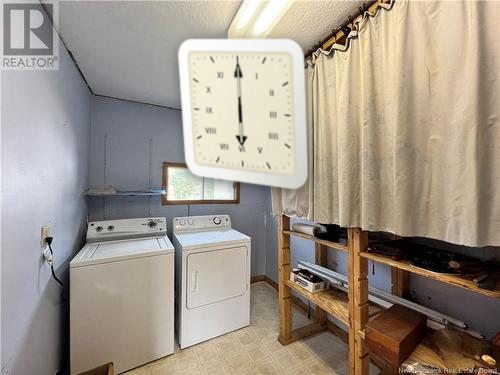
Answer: 6.00
